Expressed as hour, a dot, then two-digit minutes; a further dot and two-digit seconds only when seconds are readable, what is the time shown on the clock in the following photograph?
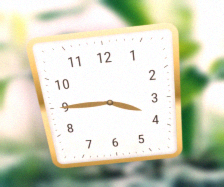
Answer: 3.45
